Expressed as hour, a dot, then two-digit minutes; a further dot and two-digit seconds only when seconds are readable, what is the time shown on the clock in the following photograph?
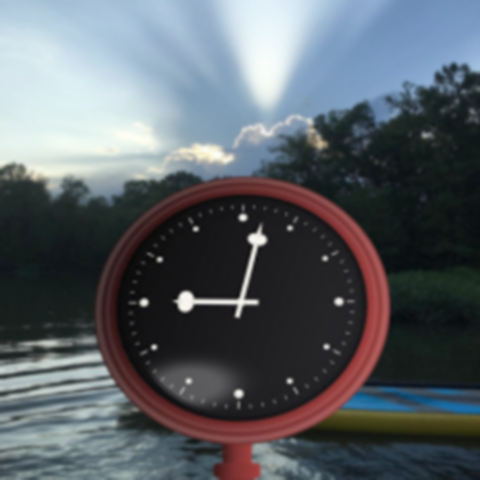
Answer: 9.02
